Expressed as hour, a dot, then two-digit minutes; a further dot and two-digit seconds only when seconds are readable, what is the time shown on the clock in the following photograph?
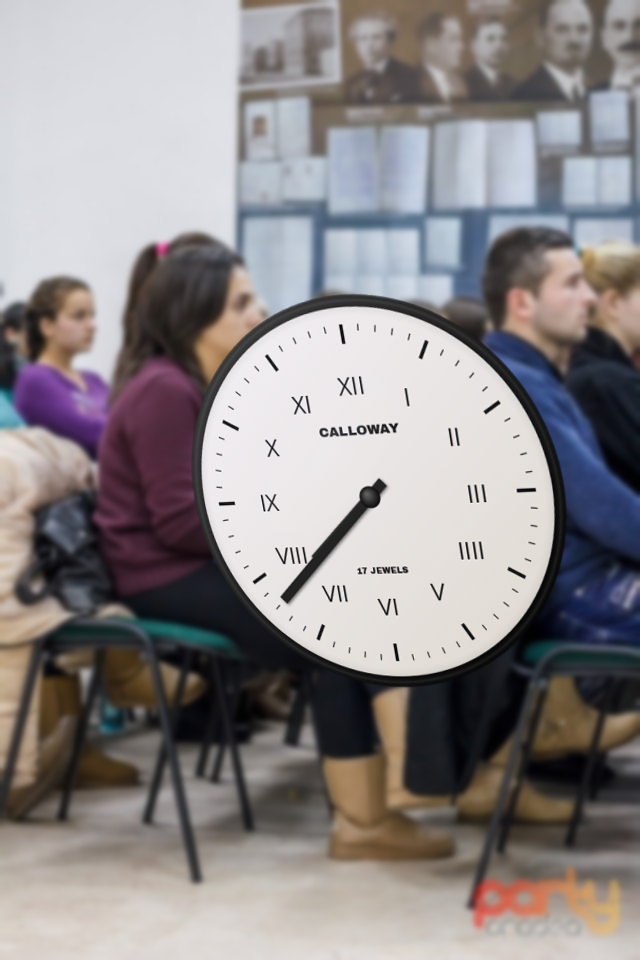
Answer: 7.38
